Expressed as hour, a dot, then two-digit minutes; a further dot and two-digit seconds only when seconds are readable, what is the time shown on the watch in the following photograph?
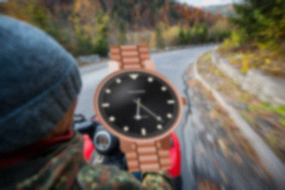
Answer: 6.23
